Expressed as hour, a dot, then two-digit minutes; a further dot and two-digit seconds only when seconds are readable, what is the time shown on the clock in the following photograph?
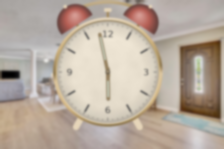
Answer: 5.58
